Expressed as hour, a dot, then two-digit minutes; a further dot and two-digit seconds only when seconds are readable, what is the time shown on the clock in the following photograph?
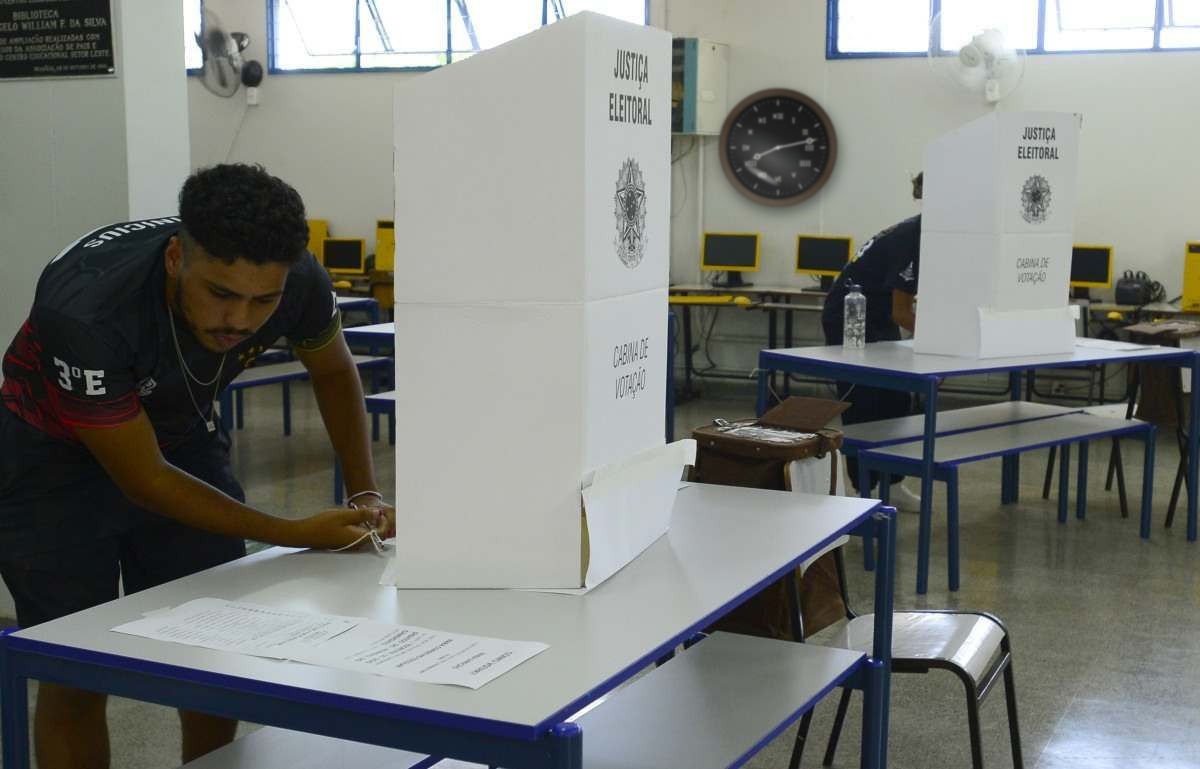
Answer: 8.13
